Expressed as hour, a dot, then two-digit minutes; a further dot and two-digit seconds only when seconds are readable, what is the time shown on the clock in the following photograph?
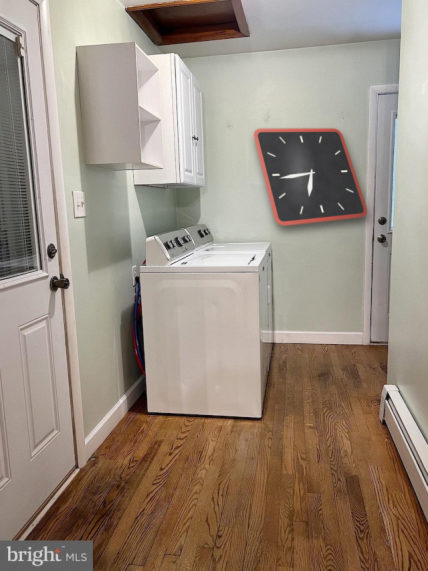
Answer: 6.44
